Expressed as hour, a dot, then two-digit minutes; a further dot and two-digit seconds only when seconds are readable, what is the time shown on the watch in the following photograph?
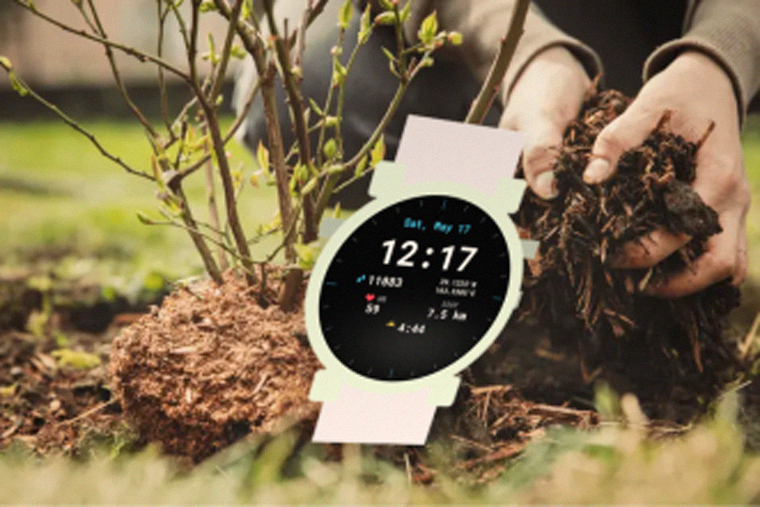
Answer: 12.17
